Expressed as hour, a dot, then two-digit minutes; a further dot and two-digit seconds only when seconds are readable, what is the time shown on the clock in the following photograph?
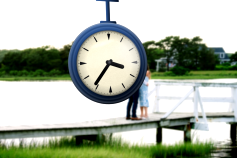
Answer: 3.36
